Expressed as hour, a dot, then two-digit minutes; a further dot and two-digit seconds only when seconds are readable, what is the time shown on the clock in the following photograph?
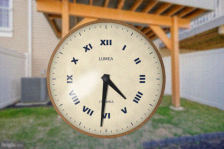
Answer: 4.31
